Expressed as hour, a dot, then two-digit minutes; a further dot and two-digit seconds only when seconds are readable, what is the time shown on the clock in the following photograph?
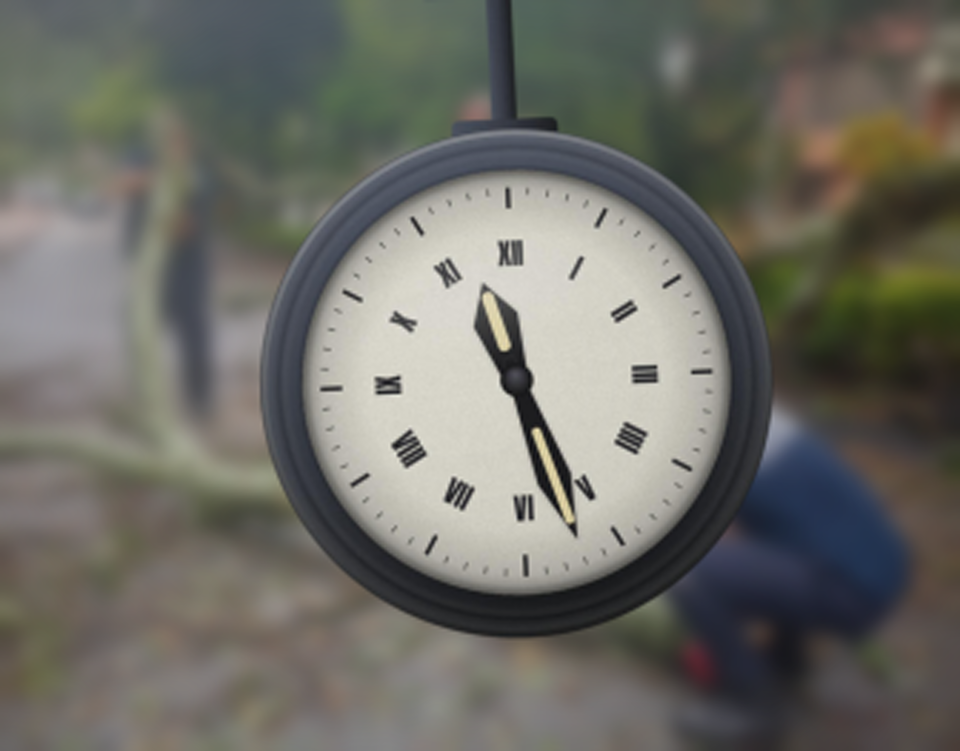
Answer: 11.27
